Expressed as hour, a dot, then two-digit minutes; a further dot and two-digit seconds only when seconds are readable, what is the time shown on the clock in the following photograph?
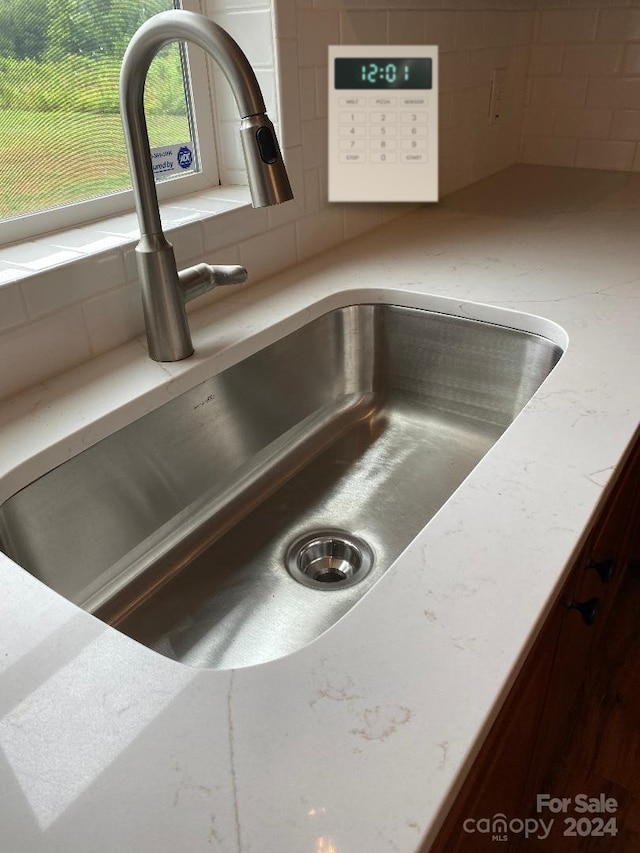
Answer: 12.01
